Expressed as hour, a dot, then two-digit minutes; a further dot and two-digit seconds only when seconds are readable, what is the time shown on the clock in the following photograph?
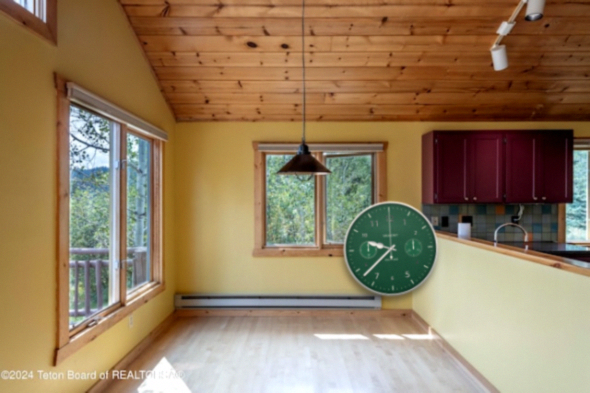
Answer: 9.38
